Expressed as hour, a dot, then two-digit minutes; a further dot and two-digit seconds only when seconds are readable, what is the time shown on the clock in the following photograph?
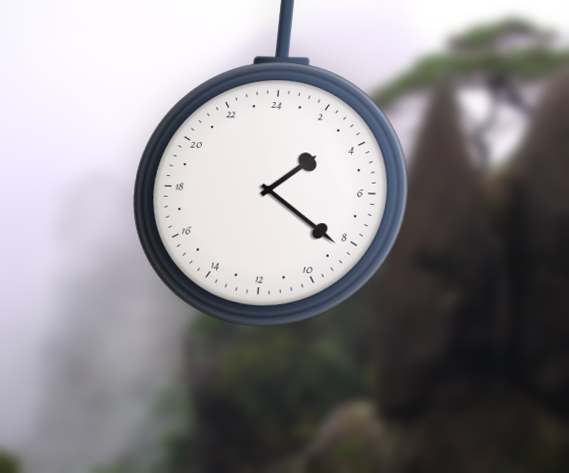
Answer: 3.21
